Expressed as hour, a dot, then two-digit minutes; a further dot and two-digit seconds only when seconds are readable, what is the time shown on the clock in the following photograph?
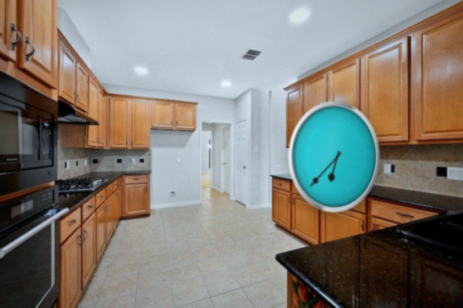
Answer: 6.38
